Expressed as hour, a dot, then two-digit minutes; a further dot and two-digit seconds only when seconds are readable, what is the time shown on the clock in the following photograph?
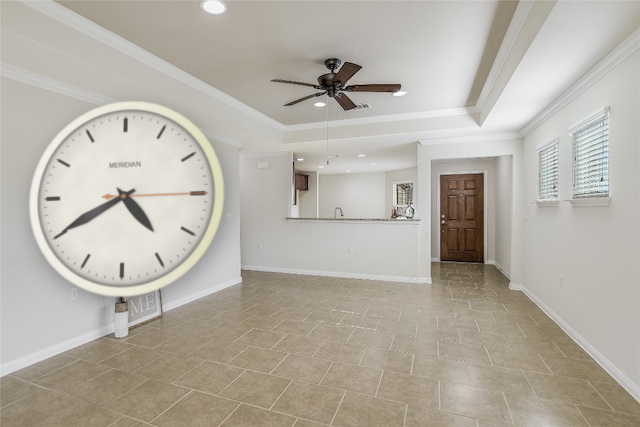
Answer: 4.40.15
